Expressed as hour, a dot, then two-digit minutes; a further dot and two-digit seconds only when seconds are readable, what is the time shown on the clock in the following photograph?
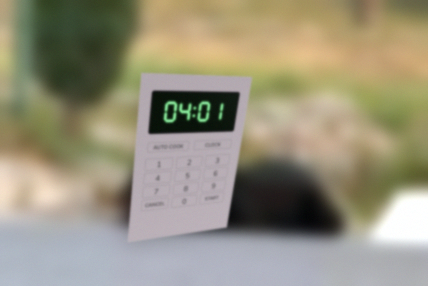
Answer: 4.01
